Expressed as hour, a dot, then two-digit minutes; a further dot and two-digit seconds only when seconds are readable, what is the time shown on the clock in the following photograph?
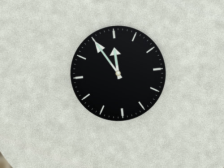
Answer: 11.55
